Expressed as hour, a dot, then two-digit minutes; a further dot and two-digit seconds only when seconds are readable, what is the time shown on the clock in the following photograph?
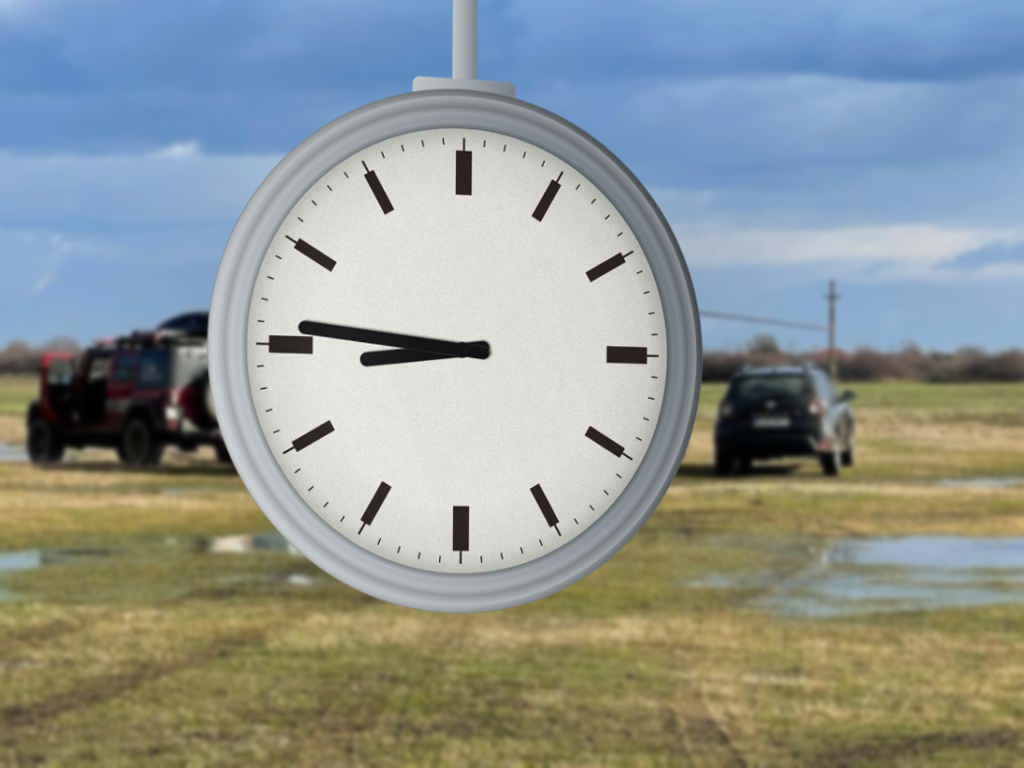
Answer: 8.46
